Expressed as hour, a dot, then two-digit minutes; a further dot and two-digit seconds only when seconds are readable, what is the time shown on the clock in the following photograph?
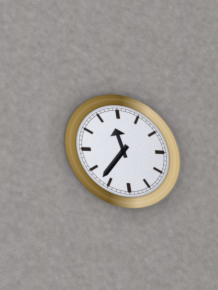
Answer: 11.37
